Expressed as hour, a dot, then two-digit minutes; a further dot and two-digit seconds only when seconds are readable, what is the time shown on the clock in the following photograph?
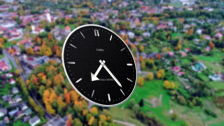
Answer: 7.24
